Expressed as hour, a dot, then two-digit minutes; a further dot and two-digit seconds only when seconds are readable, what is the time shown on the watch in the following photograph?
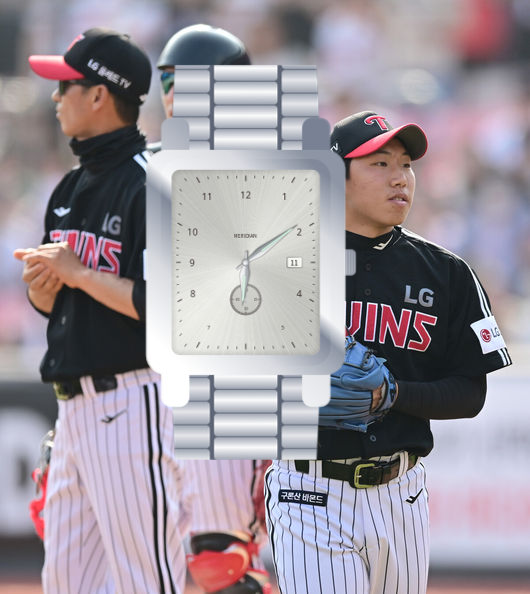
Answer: 6.09
